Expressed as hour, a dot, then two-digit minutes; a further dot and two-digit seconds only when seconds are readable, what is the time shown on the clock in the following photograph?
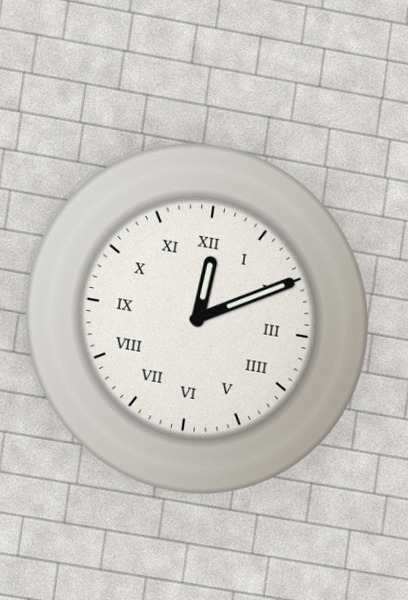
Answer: 12.10
